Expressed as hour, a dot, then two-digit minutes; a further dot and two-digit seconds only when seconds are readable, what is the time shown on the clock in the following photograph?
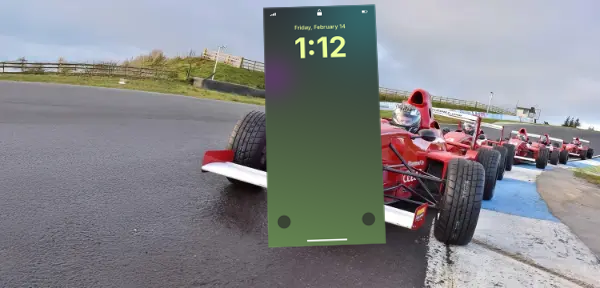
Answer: 1.12
